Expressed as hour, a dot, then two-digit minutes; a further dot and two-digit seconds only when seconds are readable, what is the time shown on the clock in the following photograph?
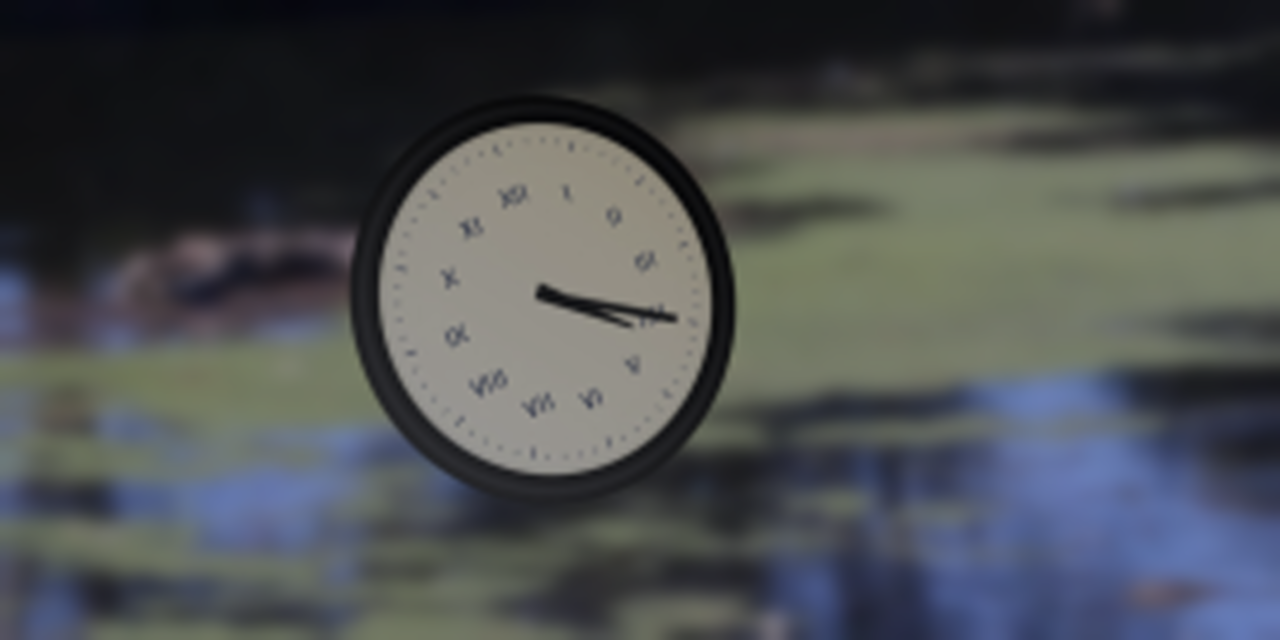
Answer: 4.20
